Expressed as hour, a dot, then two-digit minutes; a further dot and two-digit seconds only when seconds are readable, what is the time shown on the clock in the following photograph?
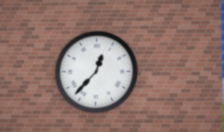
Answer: 12.37
